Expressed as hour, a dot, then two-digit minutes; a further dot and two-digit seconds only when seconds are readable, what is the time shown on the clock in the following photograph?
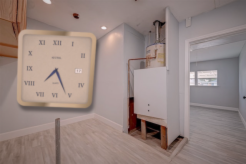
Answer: 7.26
